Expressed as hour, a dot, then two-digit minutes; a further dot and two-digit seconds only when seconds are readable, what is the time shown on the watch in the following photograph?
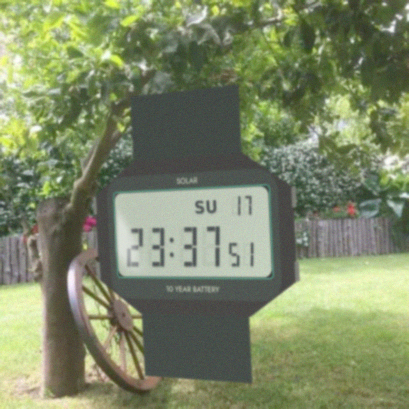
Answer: 23.37.51
